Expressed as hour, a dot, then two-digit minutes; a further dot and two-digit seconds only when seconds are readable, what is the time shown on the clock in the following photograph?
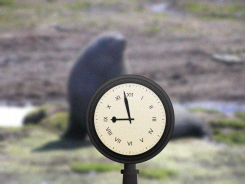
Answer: 8.58
